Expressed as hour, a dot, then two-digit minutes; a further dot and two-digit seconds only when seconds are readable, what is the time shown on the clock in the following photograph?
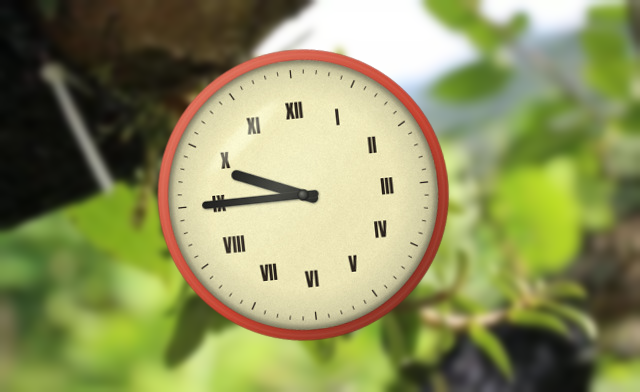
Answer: 9.45
